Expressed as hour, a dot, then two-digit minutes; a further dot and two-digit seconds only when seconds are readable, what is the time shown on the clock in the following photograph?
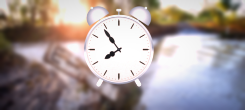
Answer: 7.54
